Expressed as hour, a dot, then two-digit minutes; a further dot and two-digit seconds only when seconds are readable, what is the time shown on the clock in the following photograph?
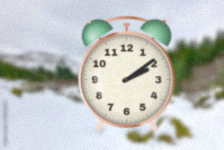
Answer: 2.09
